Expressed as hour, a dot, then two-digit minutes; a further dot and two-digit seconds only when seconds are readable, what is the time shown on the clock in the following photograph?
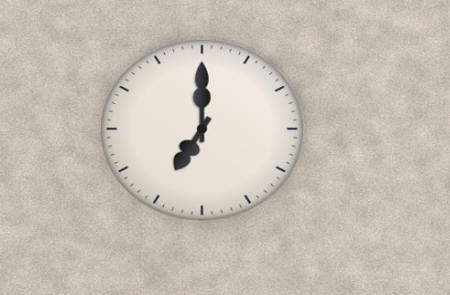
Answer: 7.00
